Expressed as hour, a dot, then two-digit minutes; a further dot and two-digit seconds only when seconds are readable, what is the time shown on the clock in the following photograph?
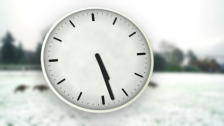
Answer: 5.28
